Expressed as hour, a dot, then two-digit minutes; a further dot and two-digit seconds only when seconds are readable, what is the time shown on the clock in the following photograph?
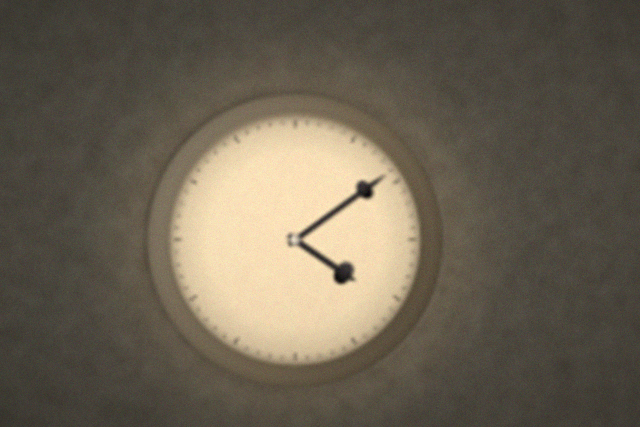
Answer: 4.09
